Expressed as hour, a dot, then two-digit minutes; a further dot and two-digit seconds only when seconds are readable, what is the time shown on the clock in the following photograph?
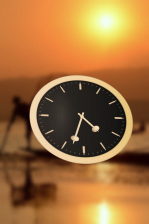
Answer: 4.33
